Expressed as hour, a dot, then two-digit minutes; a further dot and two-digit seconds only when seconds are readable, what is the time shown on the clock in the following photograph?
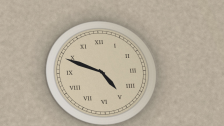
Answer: 4.49
